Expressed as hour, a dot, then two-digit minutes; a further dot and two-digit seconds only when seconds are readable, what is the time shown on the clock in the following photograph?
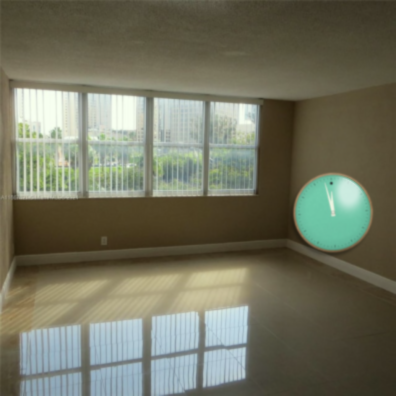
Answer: 11.58
